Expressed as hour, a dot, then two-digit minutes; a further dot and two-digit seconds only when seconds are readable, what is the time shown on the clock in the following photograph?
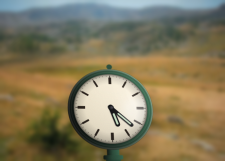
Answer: 5.22
